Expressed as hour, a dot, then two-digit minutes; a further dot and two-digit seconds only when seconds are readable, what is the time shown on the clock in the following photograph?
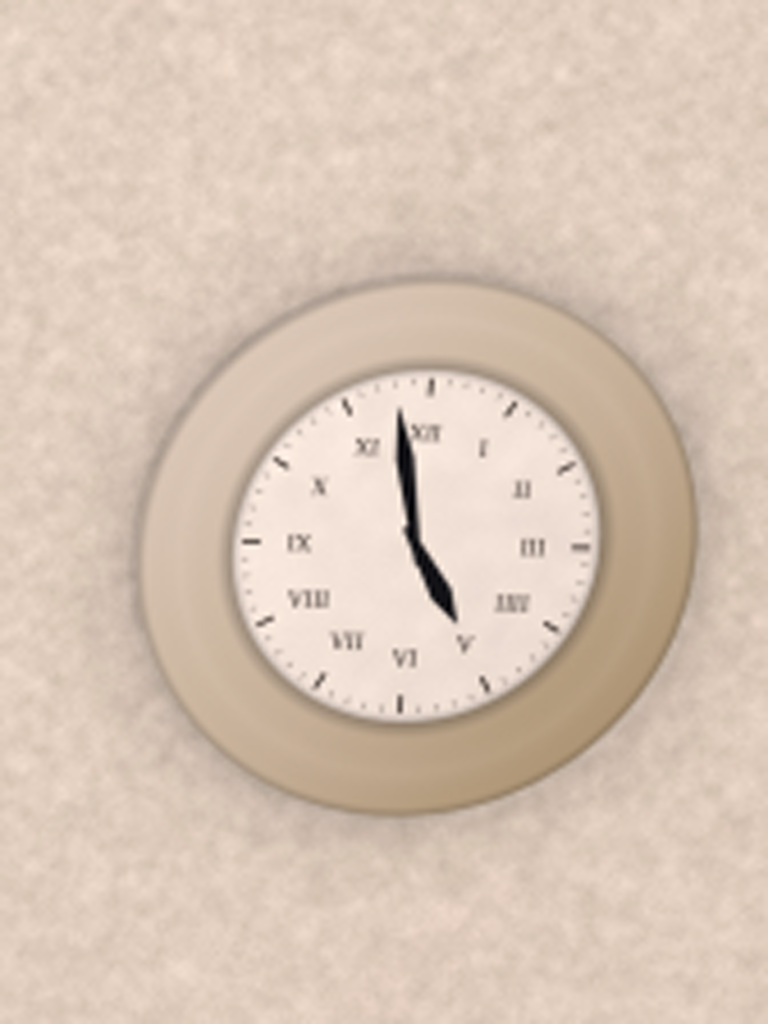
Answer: 4.58
